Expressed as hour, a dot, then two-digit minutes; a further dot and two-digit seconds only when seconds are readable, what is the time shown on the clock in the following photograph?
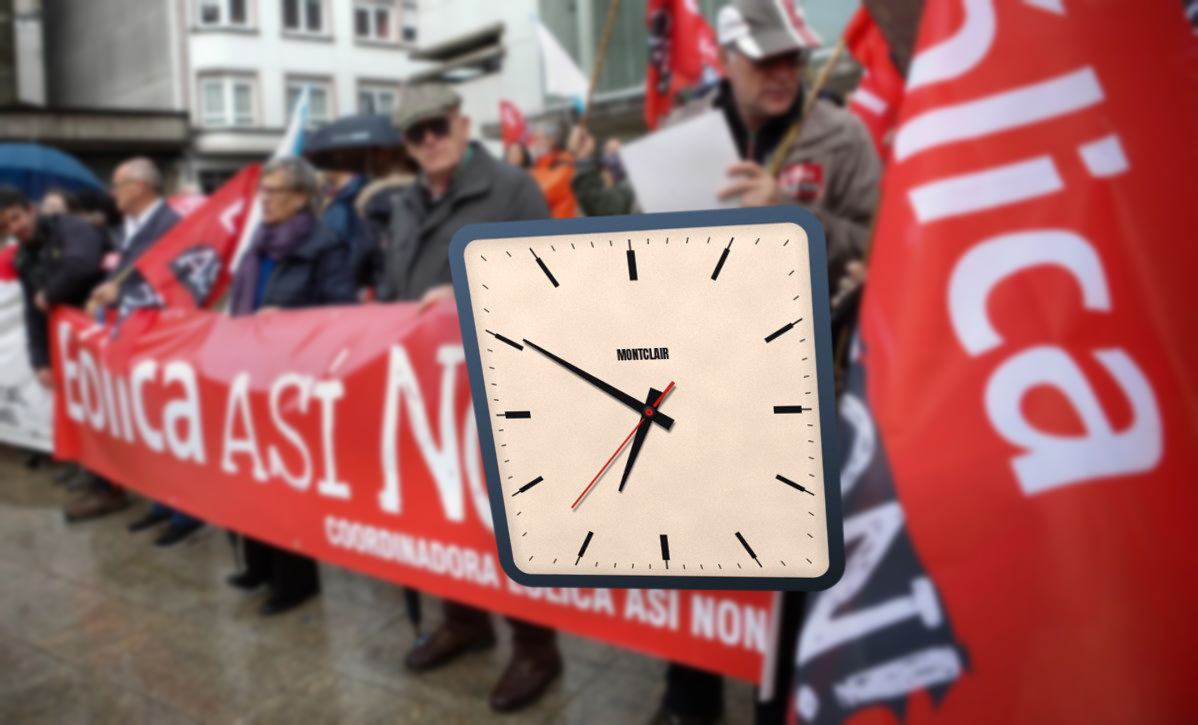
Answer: 6.50.37
